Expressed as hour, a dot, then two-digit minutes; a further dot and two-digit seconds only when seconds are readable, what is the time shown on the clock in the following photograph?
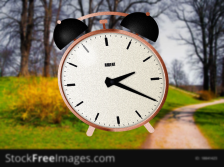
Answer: 2.20
